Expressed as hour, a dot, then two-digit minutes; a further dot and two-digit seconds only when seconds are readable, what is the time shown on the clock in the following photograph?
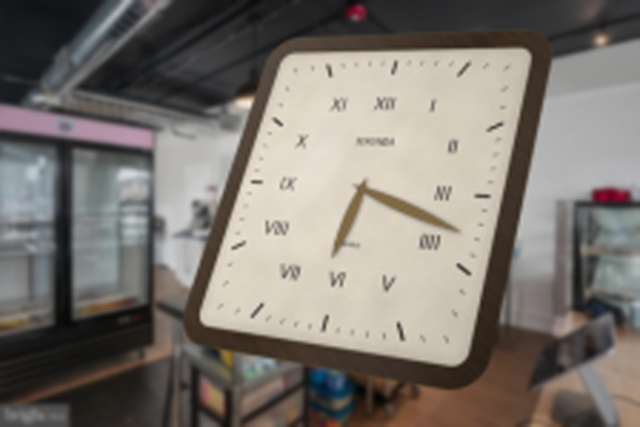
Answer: 6.18
